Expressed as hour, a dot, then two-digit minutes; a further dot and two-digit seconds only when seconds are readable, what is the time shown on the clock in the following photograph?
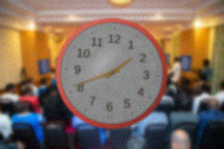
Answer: 1.41
